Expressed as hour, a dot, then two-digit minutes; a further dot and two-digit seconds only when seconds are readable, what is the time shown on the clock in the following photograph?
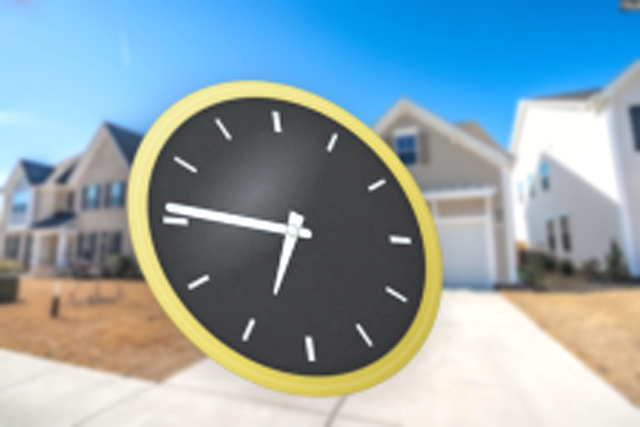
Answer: 6.46
